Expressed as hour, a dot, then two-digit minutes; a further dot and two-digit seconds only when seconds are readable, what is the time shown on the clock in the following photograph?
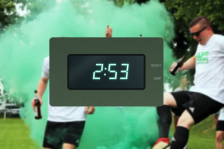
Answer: 2.53
